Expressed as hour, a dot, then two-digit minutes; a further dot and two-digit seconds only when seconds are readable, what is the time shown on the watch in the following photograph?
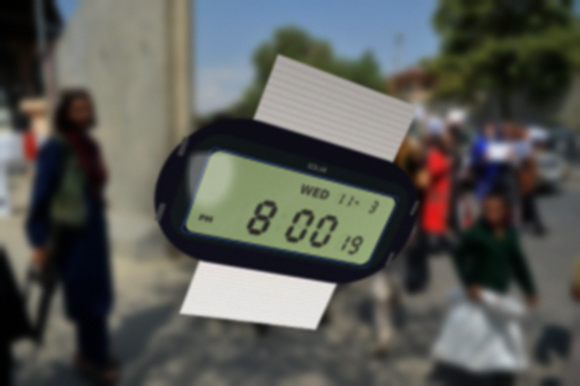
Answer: 8.00.19
